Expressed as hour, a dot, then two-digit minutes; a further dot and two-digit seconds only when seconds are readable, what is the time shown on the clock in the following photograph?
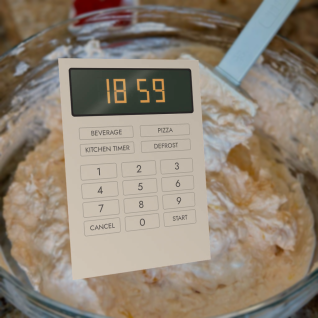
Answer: 18.59
